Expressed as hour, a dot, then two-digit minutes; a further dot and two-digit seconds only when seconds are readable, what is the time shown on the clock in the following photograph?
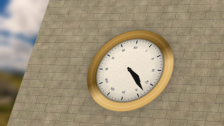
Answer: 4.23
